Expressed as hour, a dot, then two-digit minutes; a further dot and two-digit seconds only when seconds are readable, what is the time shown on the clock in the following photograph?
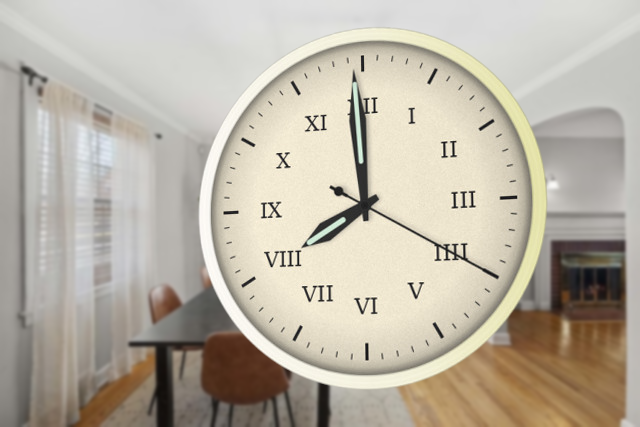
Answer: 7.59.20
